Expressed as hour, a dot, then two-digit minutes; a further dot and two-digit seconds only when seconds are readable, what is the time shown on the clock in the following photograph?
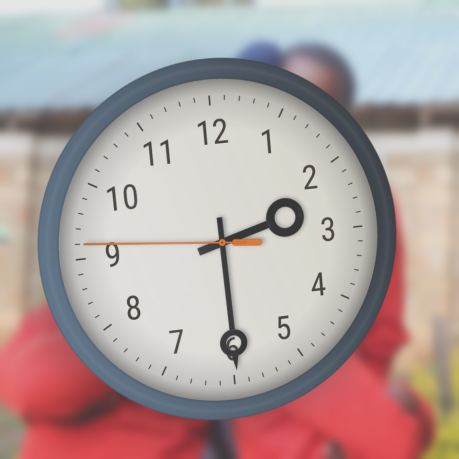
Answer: 2.29.46
